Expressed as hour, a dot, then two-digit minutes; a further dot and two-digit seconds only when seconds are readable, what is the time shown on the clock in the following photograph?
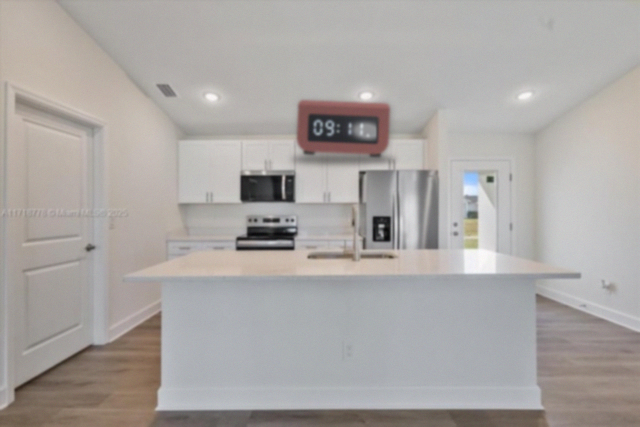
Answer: 9.11
